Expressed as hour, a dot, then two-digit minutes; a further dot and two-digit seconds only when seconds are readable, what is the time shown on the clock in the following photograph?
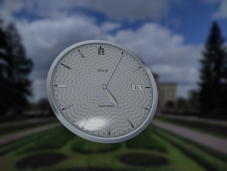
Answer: 5.05
